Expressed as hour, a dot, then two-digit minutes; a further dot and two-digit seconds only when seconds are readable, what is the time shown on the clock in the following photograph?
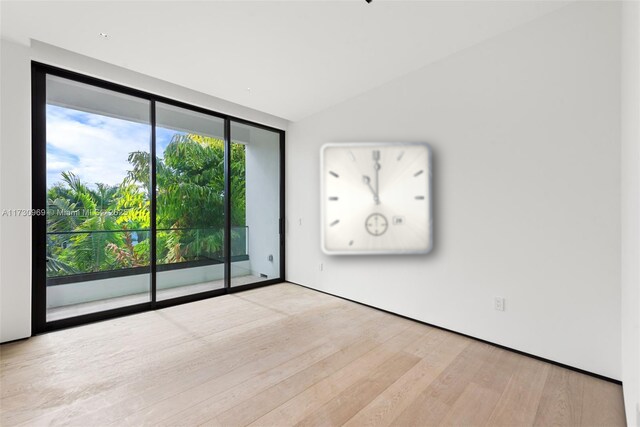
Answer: 11.00
